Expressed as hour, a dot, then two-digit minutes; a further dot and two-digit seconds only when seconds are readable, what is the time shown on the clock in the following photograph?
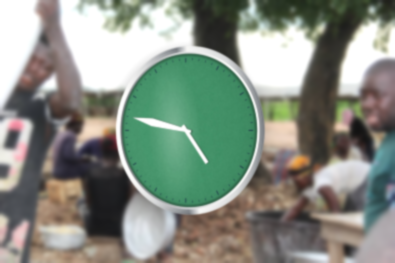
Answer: 4.47
